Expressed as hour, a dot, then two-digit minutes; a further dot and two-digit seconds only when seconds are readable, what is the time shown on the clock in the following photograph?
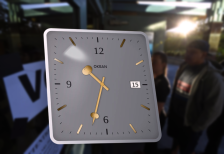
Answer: 10.33
